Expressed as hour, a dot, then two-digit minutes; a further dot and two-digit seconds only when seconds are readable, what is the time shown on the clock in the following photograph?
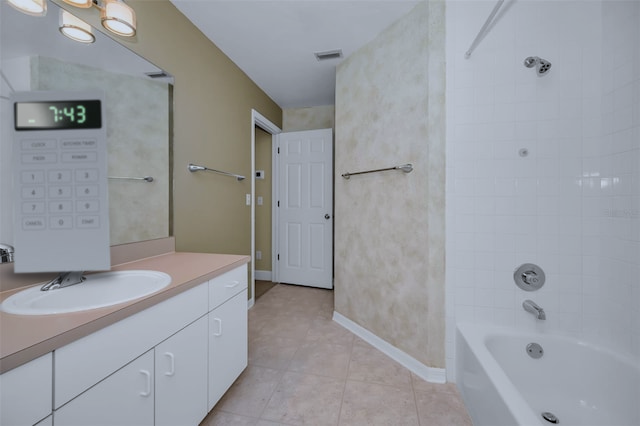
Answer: 7.43
